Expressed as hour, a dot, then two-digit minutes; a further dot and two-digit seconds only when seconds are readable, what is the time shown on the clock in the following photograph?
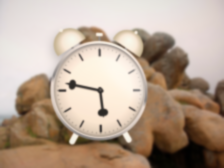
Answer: 5.47
